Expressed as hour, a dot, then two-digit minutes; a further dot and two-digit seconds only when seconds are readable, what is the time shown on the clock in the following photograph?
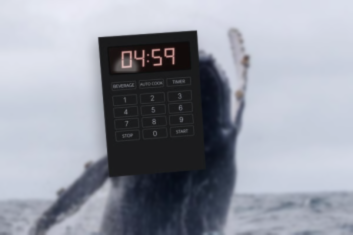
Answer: 4.59
